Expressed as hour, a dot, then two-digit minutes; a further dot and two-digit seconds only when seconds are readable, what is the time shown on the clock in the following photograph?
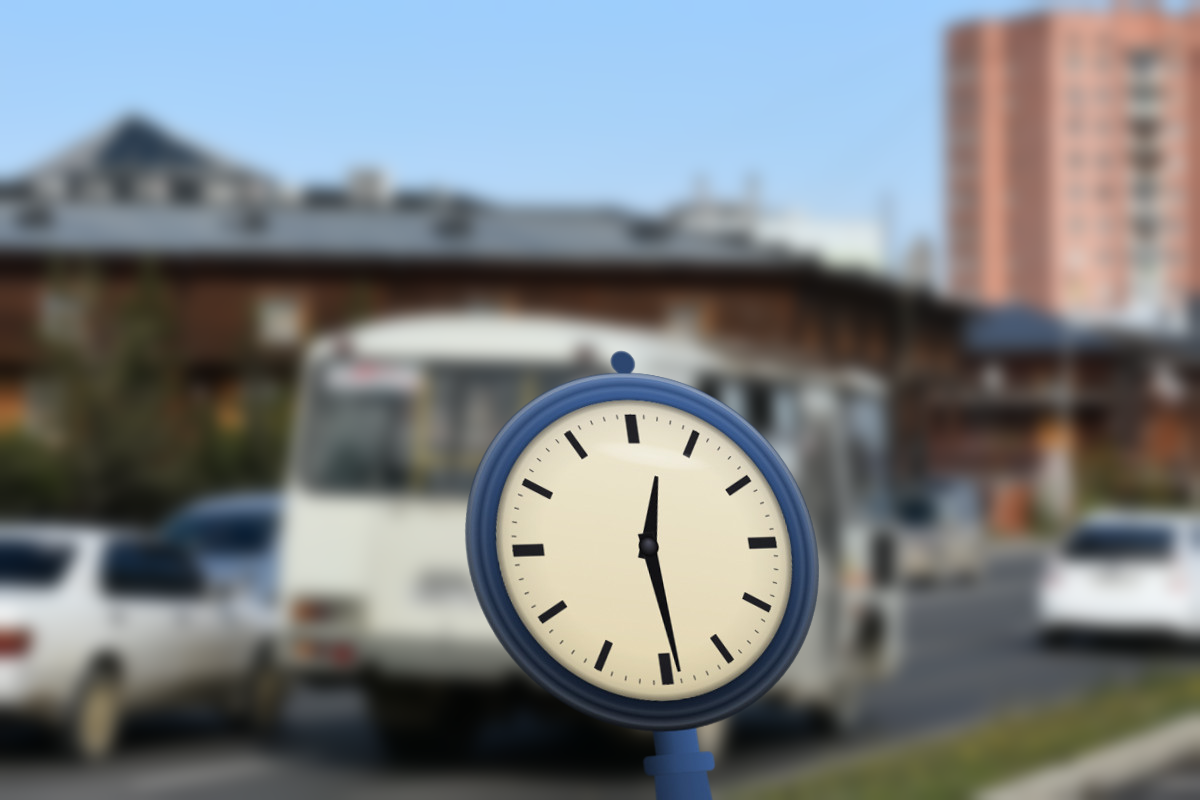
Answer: 12.29
